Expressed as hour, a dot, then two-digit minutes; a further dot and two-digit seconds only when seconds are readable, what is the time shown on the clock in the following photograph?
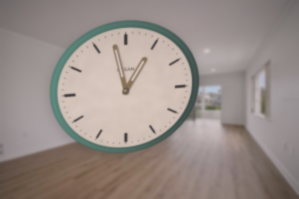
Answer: 12.58
